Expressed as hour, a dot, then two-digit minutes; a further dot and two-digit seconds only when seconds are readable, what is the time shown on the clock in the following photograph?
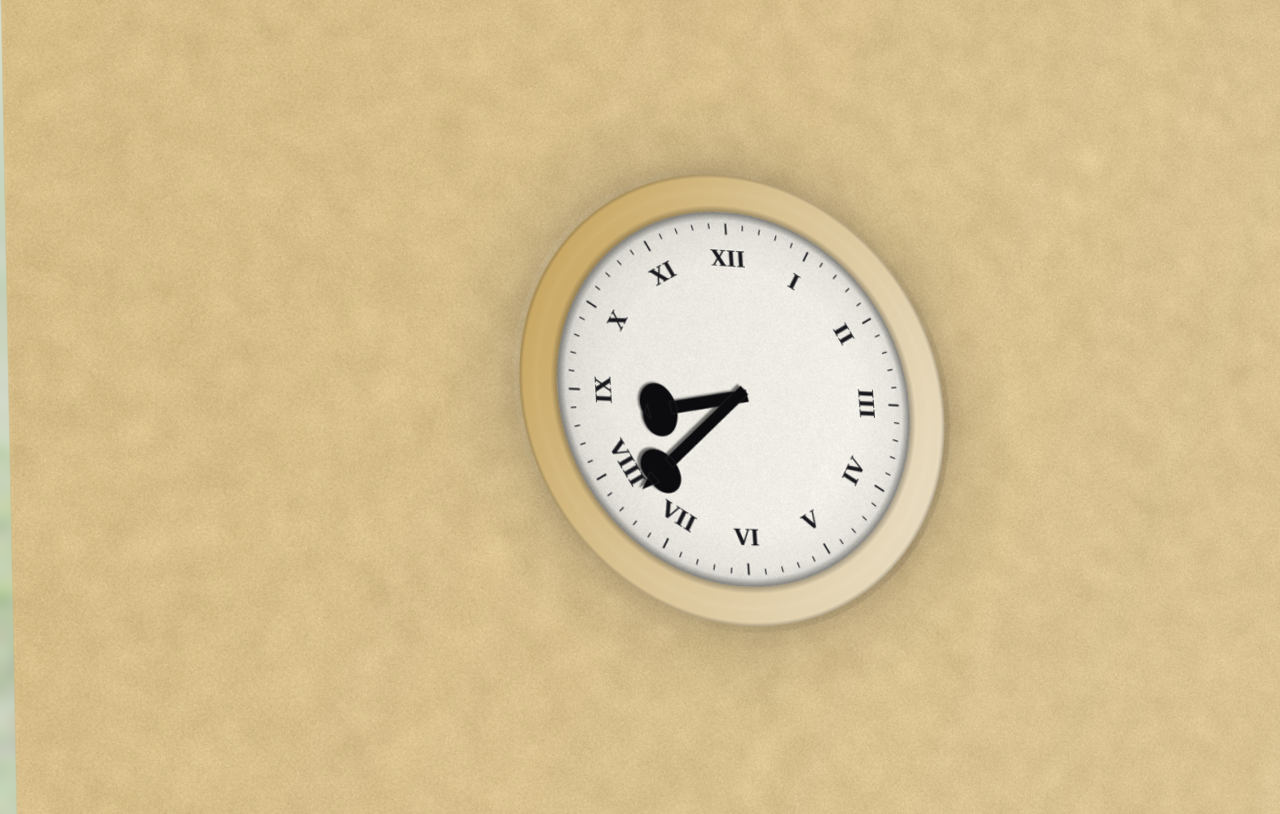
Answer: 8.38
